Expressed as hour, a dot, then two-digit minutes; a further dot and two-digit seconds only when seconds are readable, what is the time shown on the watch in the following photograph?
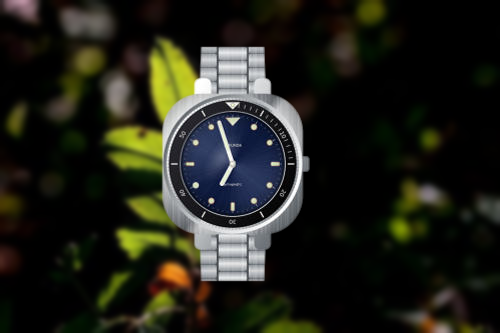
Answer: 6.57
